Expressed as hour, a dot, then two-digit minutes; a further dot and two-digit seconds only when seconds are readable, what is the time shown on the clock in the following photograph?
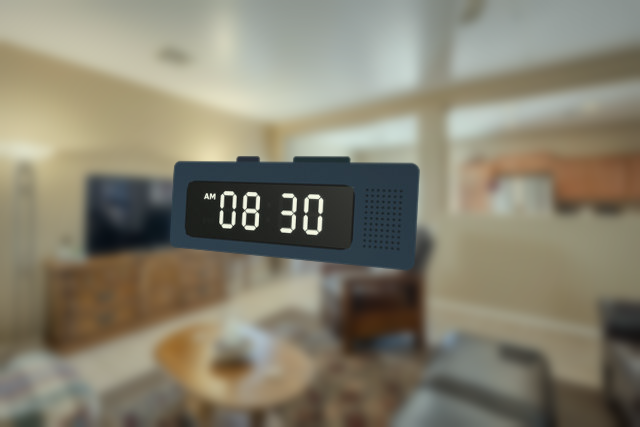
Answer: 8.30
